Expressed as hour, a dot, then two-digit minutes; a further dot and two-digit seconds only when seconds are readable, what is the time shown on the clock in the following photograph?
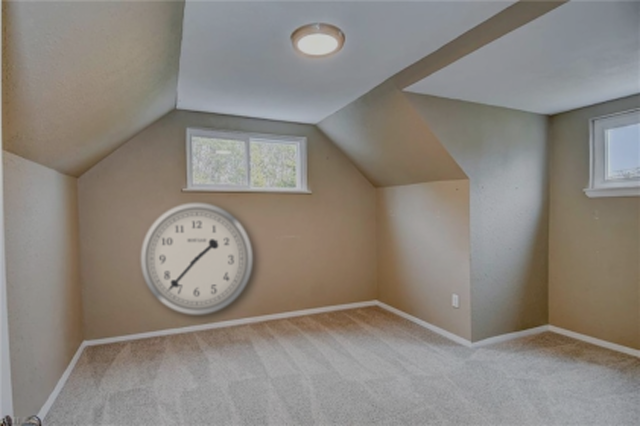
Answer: 1.37
